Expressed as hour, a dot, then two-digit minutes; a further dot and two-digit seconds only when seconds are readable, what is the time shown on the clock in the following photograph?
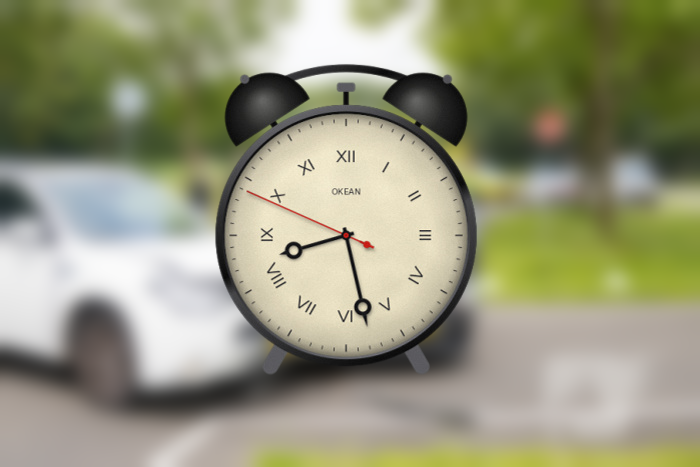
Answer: 8.27.49
